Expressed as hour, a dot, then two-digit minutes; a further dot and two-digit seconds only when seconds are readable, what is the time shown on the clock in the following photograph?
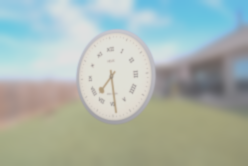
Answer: 7.29
